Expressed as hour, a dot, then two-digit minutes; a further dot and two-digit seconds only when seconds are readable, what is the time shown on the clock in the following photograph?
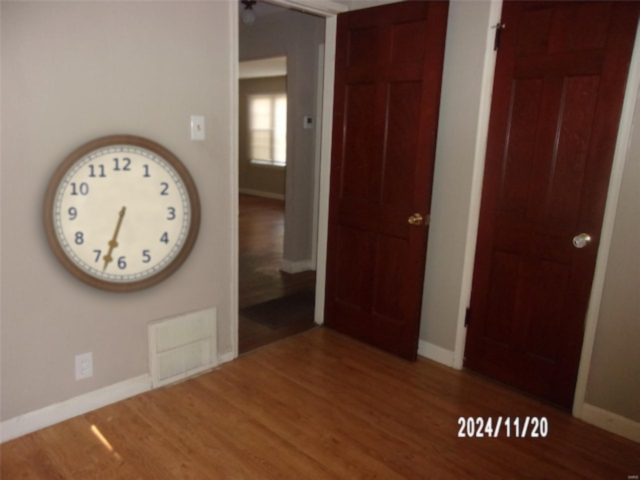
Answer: 6.33
